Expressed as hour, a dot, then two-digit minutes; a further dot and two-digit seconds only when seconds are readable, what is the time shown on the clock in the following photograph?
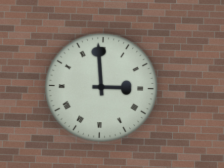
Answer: 2.59
